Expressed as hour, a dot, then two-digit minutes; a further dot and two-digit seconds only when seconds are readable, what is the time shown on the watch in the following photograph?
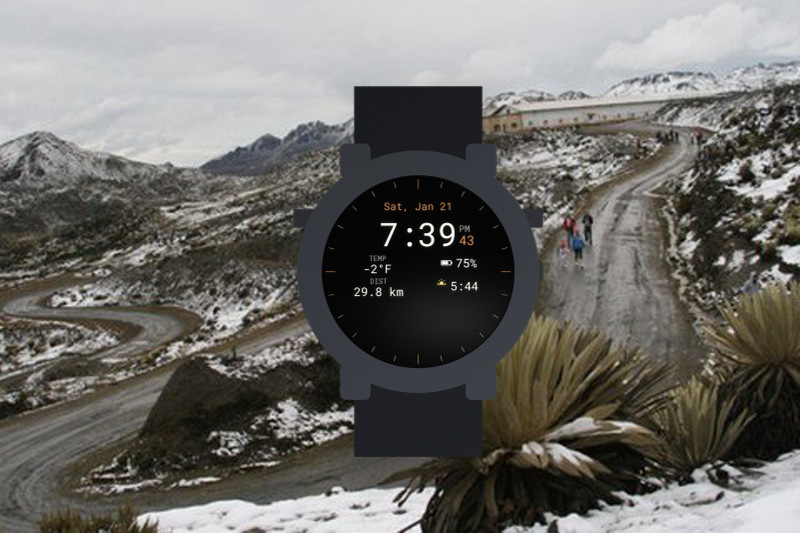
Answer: 7.39.43
